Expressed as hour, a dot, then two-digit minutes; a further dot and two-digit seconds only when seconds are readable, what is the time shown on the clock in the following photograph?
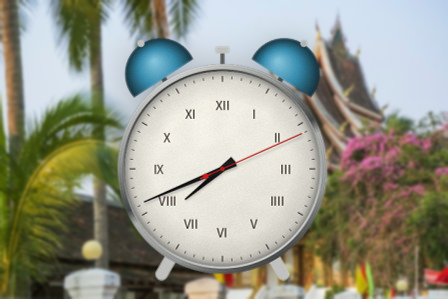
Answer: 7.41.11
